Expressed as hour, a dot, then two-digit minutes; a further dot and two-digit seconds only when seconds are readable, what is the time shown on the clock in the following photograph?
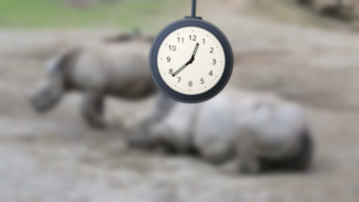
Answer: 12.38
